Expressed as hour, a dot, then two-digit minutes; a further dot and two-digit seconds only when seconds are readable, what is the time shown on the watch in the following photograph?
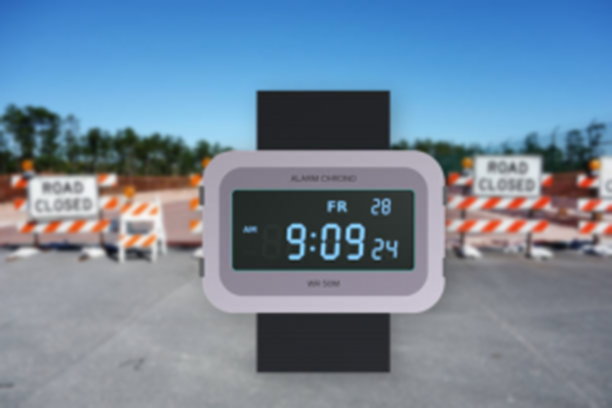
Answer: 9.09.24
